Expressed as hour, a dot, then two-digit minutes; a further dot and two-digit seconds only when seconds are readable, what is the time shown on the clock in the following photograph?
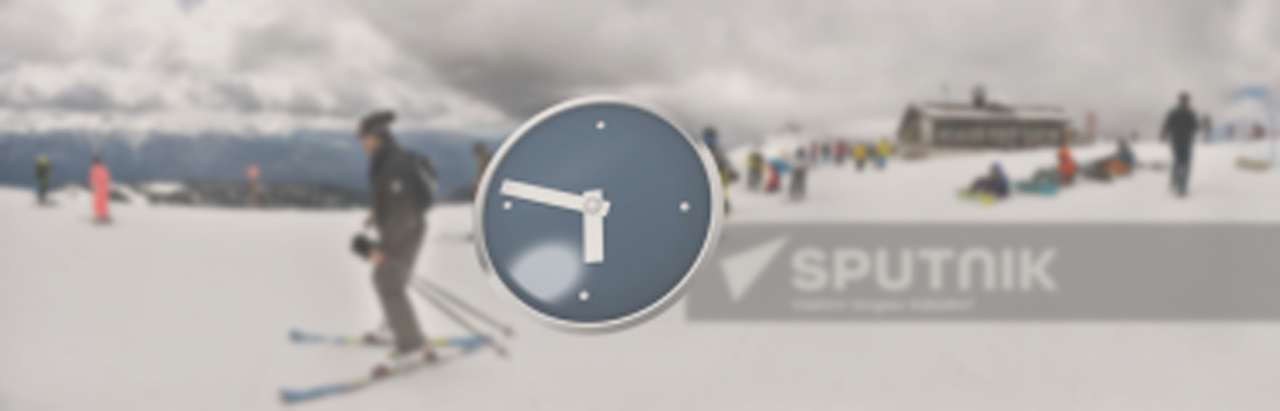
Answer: 5.47
